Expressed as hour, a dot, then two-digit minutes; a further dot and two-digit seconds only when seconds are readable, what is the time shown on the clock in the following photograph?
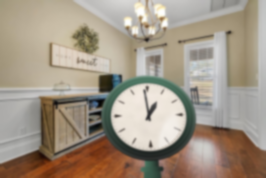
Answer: 12.59
